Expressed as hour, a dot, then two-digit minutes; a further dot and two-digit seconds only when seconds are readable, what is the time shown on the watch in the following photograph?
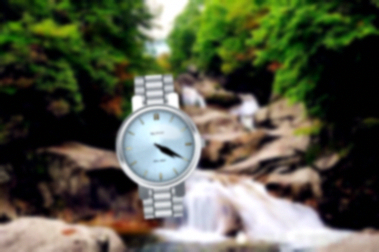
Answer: 4.20
